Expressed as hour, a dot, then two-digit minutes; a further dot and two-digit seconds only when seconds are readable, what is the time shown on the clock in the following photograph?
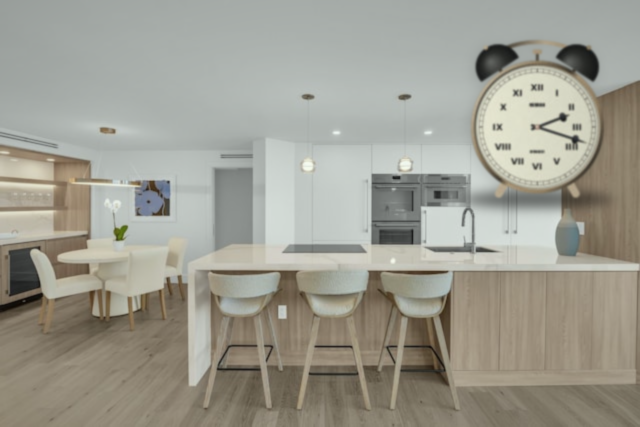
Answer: 2.18
